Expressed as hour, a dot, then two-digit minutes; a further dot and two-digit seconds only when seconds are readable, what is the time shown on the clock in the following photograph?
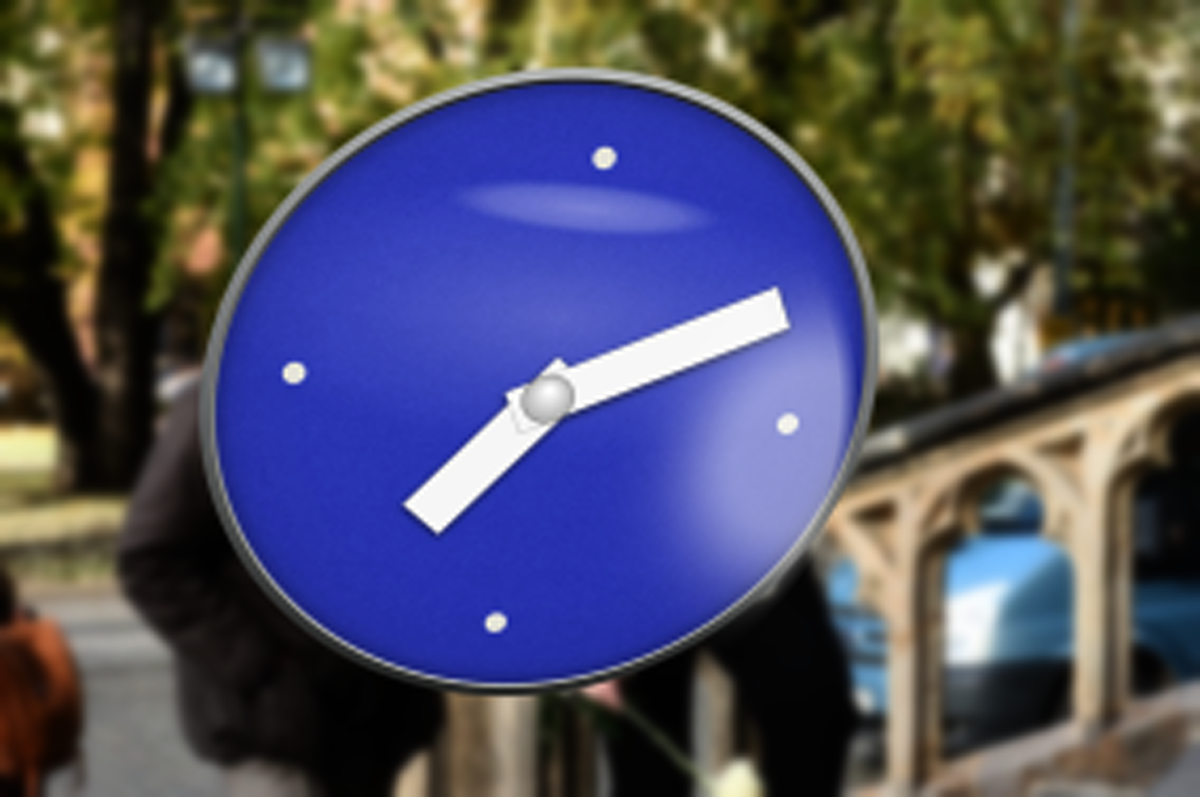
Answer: 7.10
